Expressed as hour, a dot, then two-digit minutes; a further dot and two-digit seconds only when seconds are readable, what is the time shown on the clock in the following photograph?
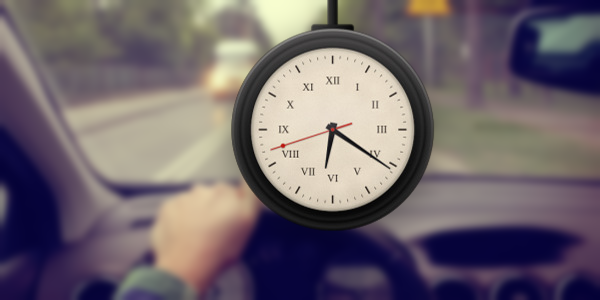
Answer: 6.20.42
